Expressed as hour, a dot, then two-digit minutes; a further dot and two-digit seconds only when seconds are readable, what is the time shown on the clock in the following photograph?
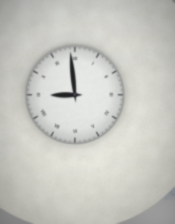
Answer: 8.59
